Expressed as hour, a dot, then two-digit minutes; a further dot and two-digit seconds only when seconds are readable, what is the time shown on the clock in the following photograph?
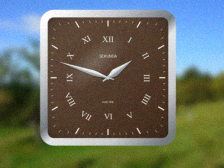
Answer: 1.48
